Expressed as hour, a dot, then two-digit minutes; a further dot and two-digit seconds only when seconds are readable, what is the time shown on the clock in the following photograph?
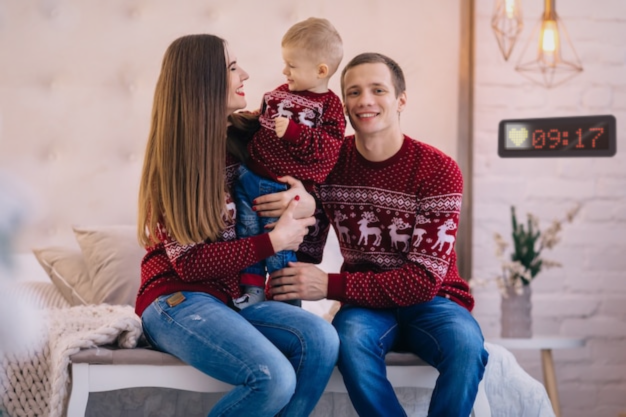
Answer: 9.17
